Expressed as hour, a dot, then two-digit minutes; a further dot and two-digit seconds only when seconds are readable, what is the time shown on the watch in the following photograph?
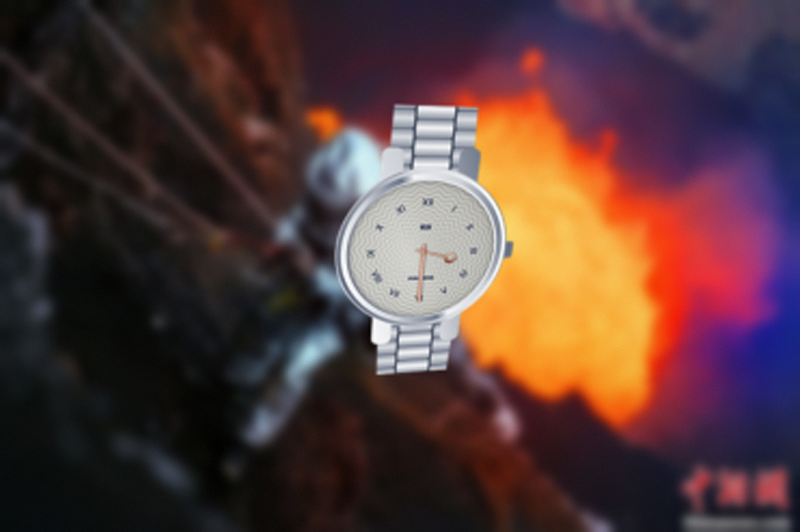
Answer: 3.30
